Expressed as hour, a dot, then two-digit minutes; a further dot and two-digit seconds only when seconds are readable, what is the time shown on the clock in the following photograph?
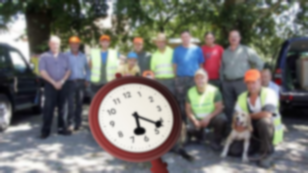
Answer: 6.22
